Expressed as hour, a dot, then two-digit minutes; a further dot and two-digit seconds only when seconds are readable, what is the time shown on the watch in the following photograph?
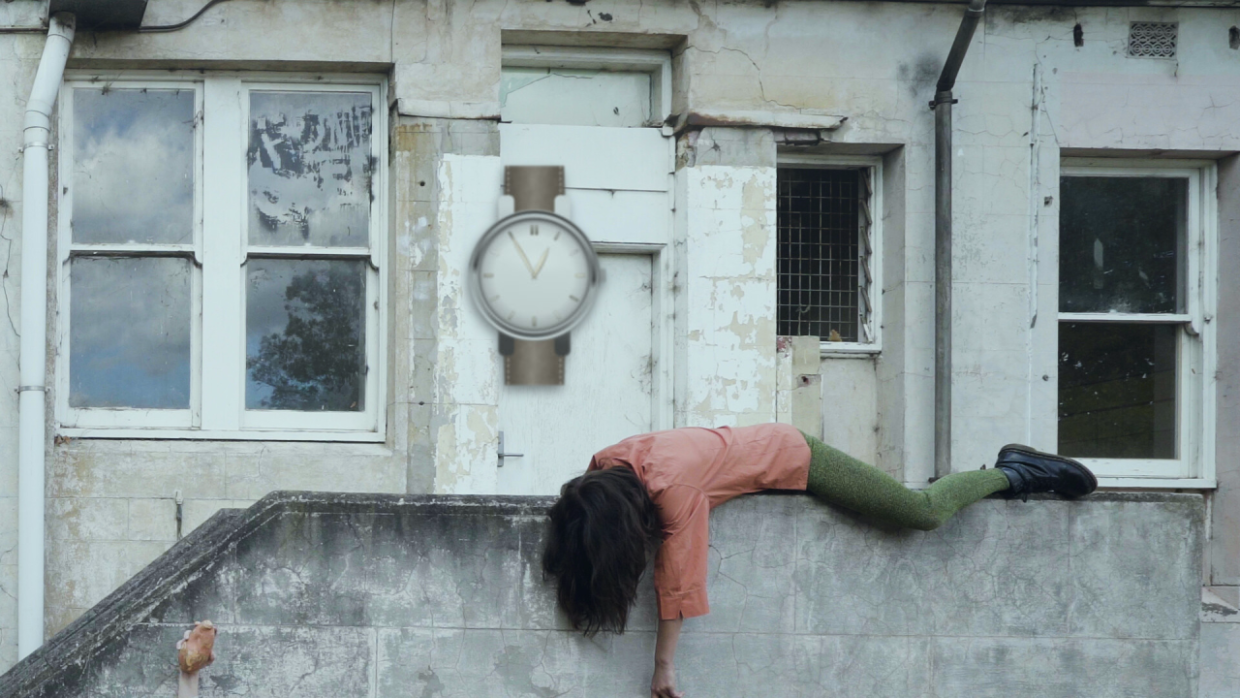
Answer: 12.55
